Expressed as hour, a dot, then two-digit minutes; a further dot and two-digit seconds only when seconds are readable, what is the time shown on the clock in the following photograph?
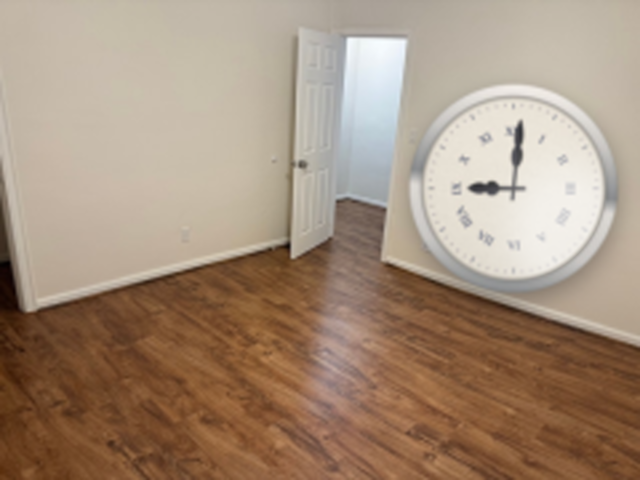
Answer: 9.01
